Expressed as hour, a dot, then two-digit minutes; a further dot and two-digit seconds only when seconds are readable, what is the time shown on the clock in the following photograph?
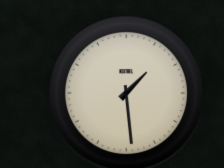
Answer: 1.29
